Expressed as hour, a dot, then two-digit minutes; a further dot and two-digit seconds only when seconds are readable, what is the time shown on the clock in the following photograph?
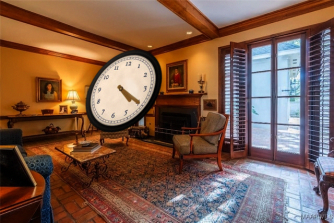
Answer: 4.20
